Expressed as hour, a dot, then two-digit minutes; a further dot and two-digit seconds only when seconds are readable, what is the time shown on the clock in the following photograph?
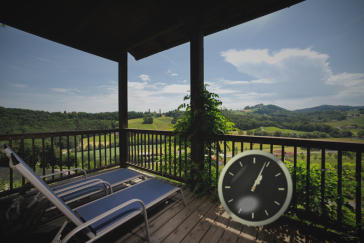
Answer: 1.04
